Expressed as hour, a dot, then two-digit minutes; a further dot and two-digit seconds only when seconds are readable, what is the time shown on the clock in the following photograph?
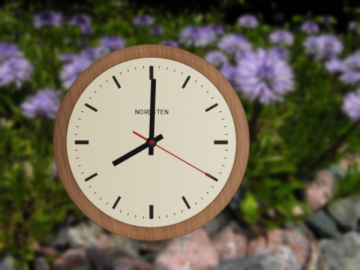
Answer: 8.00.20
